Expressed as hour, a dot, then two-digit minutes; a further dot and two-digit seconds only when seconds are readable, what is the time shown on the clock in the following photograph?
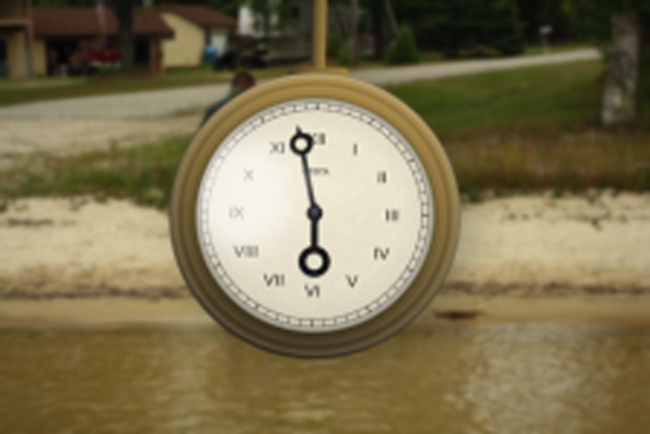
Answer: 5.58
